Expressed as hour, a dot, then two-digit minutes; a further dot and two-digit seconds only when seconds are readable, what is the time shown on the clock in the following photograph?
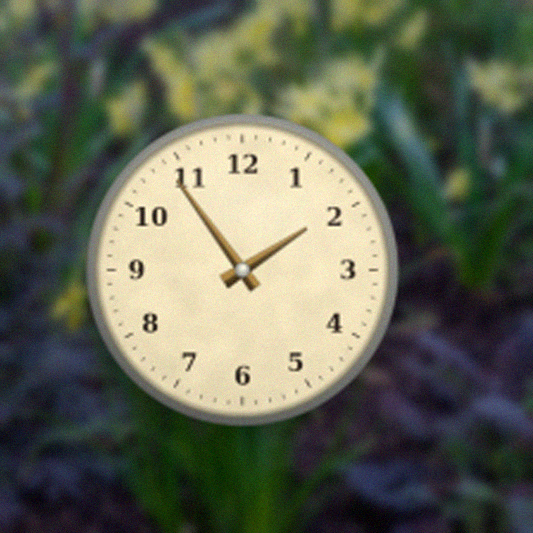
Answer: 1.54
